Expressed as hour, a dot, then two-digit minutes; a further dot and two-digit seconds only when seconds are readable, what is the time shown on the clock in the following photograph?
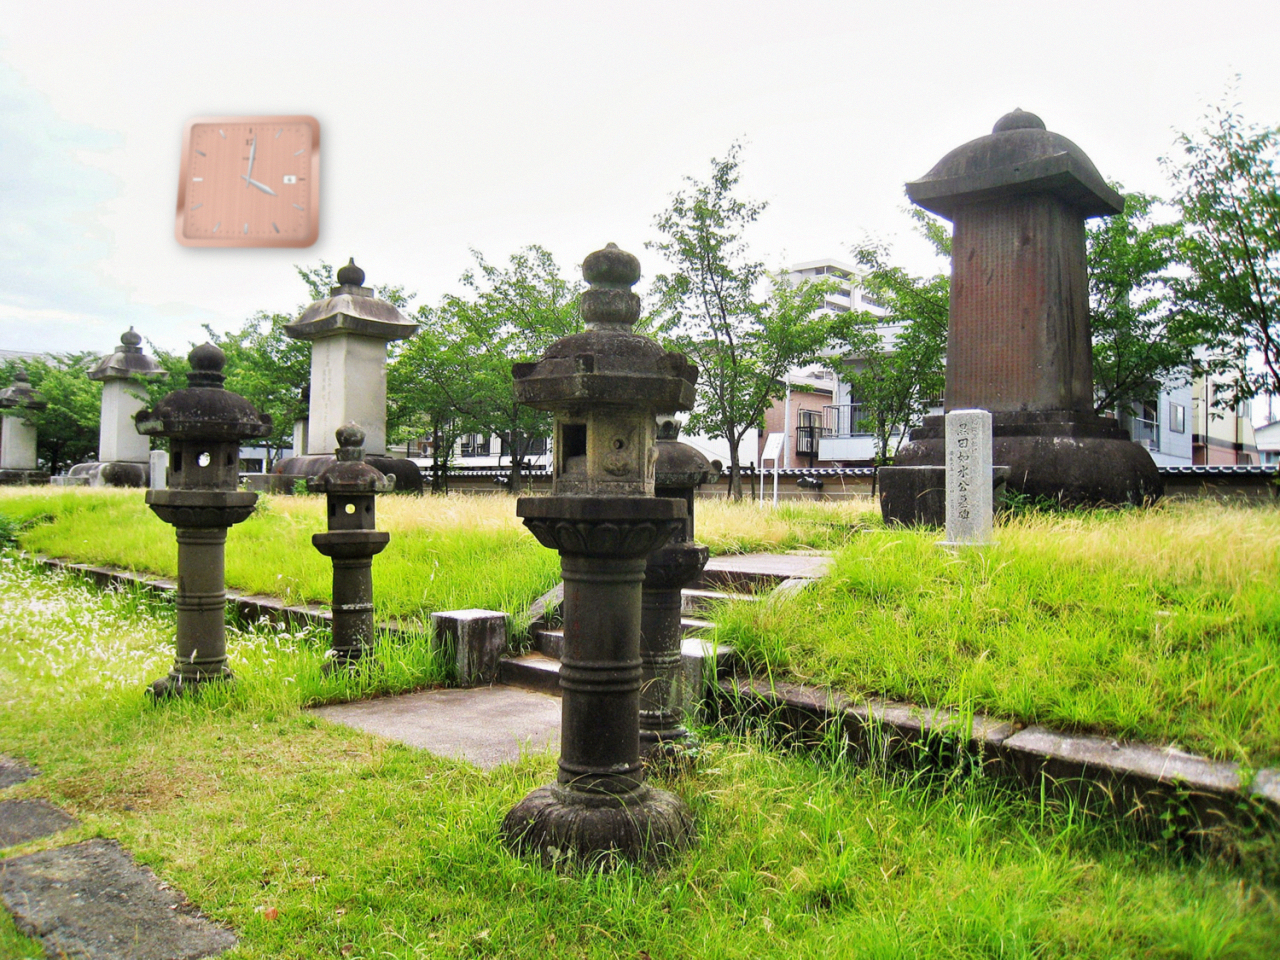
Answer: 4.01
